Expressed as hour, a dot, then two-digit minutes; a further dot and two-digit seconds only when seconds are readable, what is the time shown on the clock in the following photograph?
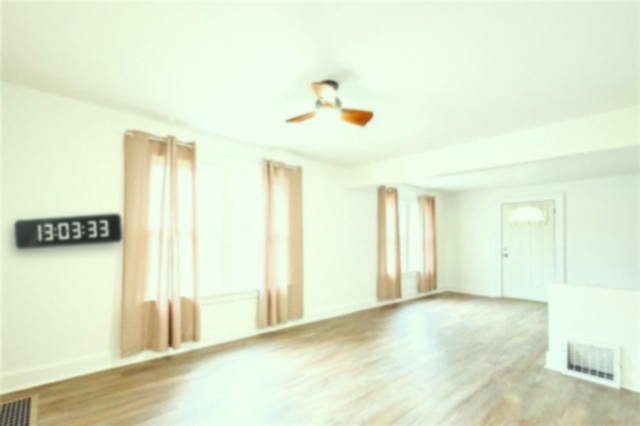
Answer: 13.03.33
